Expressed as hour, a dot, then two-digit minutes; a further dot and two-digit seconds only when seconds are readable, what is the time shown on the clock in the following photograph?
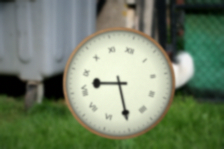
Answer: 8.25
